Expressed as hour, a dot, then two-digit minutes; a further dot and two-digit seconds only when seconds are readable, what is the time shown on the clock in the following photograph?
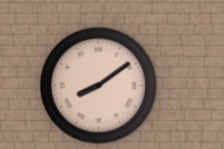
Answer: 8.09
